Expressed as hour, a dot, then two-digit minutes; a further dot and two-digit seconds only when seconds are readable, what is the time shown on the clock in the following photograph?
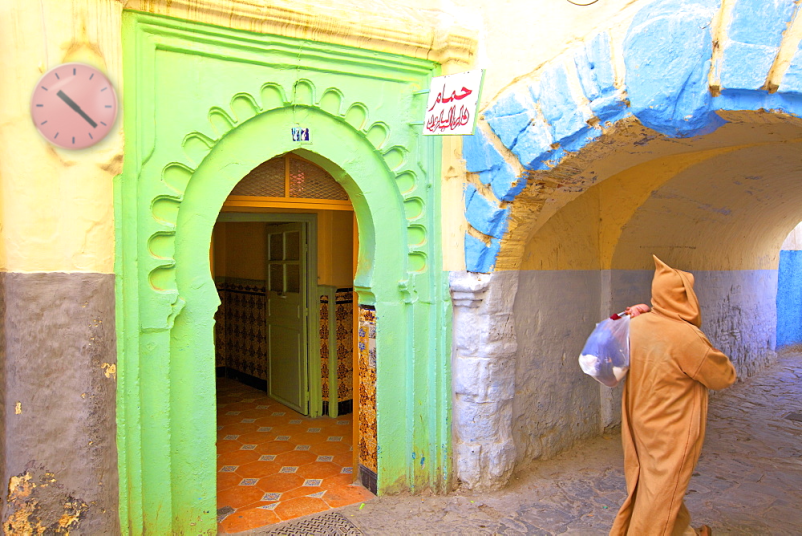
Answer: 10.22
